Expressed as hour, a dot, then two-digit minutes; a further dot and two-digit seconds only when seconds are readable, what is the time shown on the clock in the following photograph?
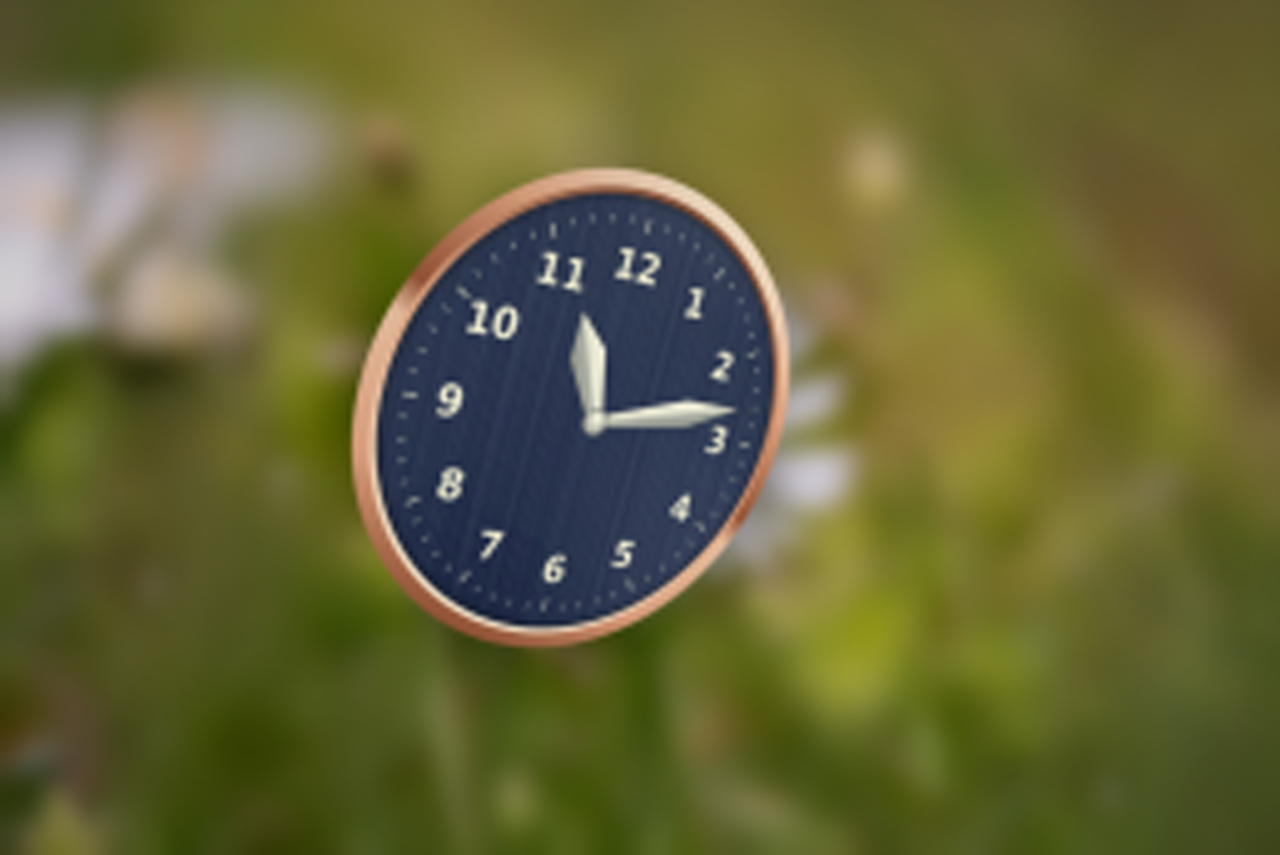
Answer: 11.13
